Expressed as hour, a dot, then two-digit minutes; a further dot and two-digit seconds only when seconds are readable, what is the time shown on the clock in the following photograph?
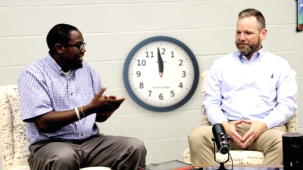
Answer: 11.59
